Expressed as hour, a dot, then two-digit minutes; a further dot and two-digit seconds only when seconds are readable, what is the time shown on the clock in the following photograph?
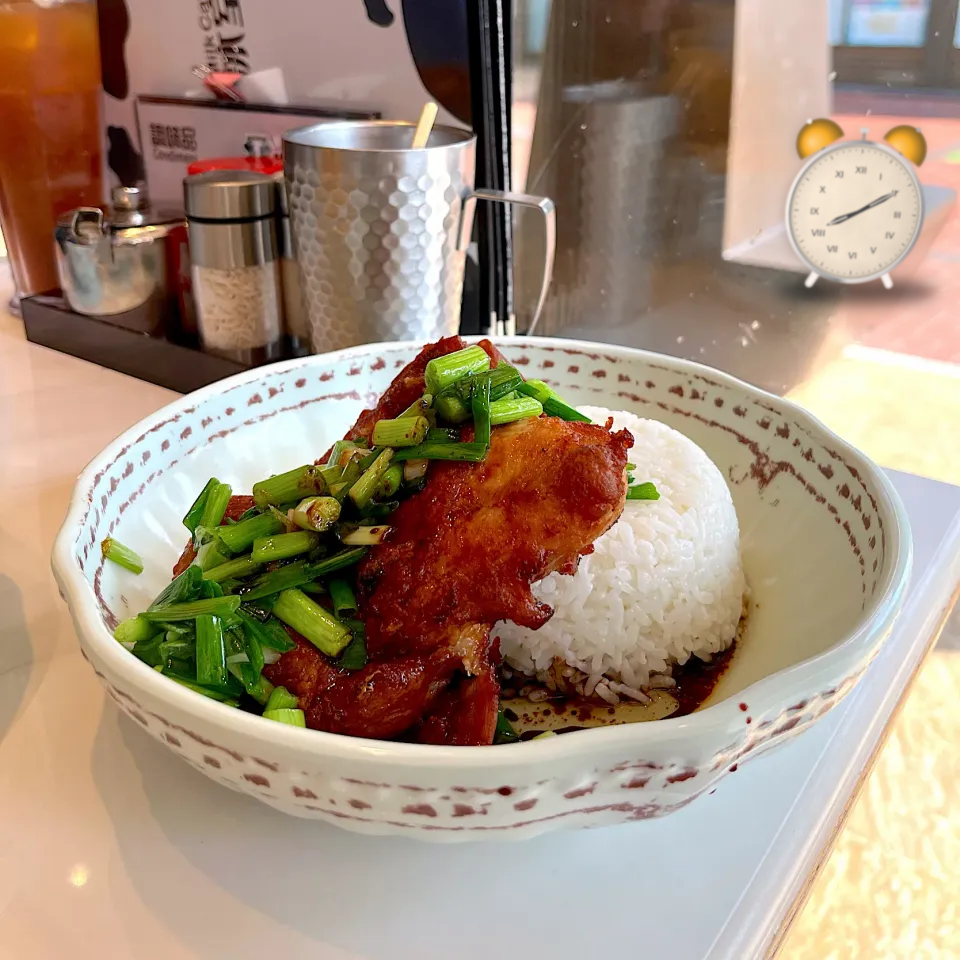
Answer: 8.10
